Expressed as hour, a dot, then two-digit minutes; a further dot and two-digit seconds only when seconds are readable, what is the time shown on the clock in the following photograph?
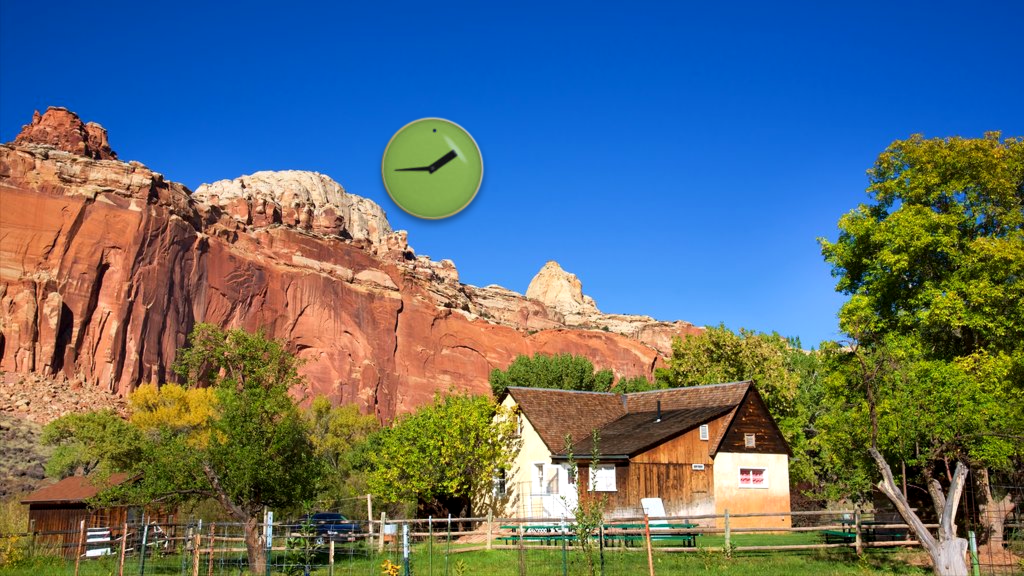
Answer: 1.44
